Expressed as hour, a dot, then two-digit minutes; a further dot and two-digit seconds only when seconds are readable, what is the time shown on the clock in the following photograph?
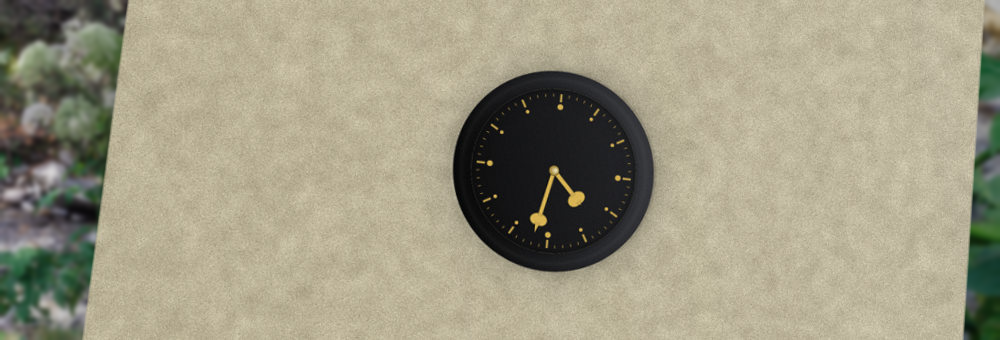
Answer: 4.32
